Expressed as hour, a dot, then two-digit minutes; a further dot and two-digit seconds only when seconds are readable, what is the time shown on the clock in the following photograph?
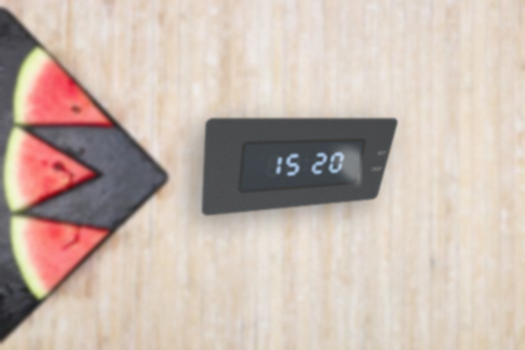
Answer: 15.20
